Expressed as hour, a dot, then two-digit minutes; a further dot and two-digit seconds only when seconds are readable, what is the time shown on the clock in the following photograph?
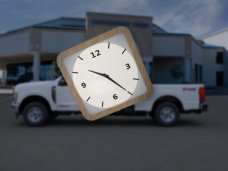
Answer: 10.25
